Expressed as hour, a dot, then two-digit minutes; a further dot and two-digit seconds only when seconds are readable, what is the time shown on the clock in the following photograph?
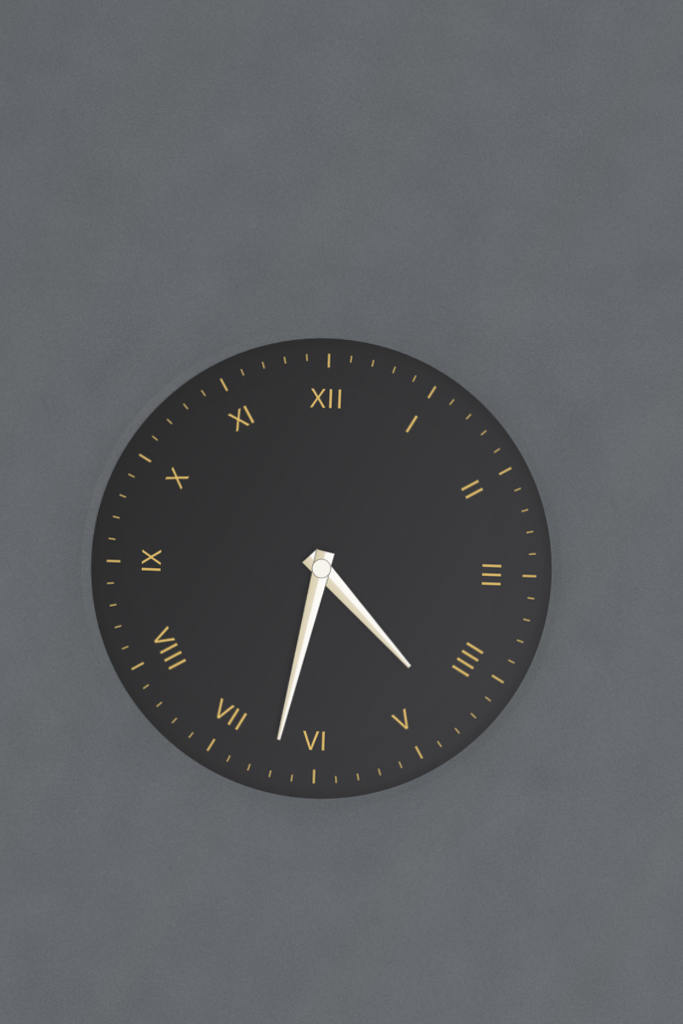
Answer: 4.32
